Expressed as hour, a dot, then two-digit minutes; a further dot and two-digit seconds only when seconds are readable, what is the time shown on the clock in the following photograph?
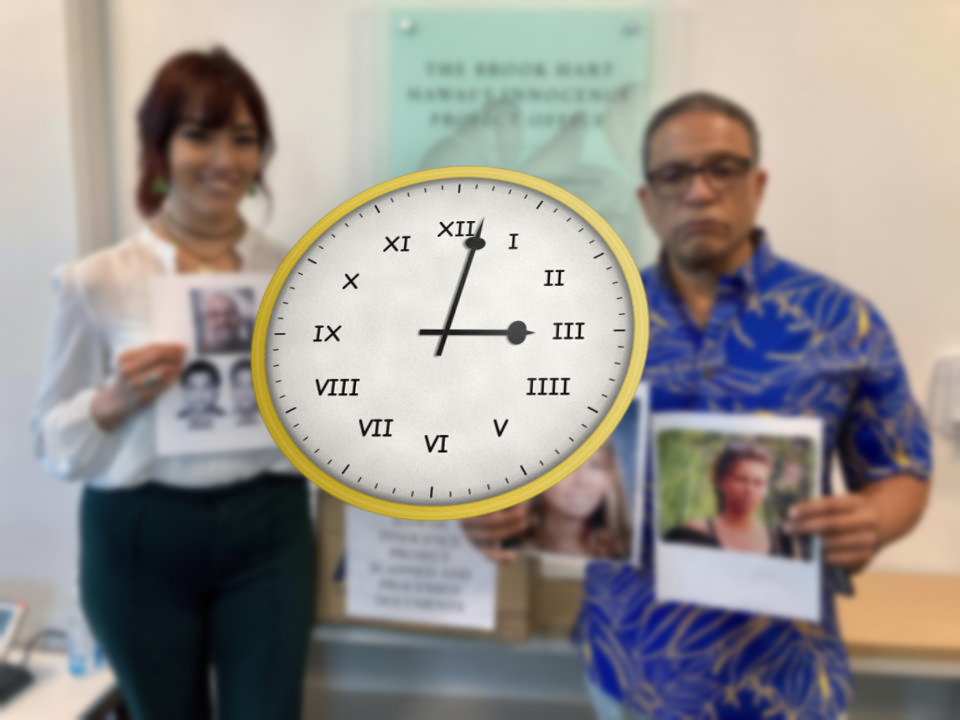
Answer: 3.02
